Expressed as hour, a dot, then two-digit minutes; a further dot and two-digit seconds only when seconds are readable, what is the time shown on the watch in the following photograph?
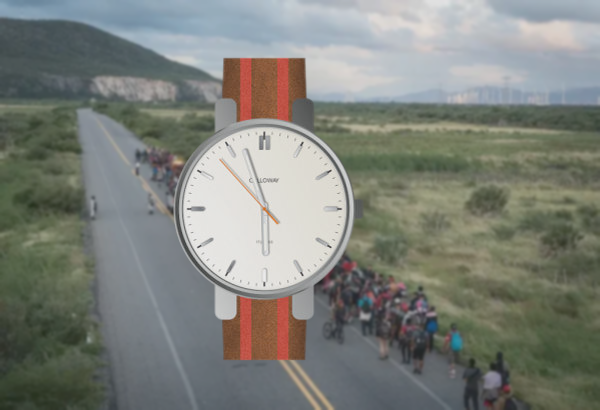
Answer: 5.56.53
